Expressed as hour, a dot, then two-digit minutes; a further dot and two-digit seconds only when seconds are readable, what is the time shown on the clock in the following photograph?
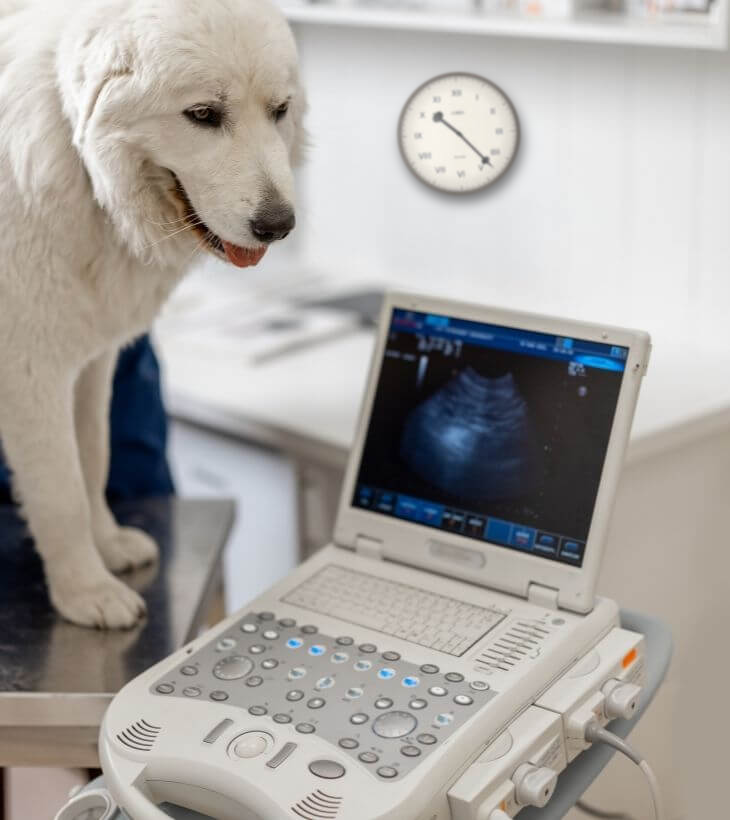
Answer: 10.23
